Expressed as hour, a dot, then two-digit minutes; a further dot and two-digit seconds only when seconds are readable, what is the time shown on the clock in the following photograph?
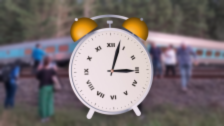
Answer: 3.03
